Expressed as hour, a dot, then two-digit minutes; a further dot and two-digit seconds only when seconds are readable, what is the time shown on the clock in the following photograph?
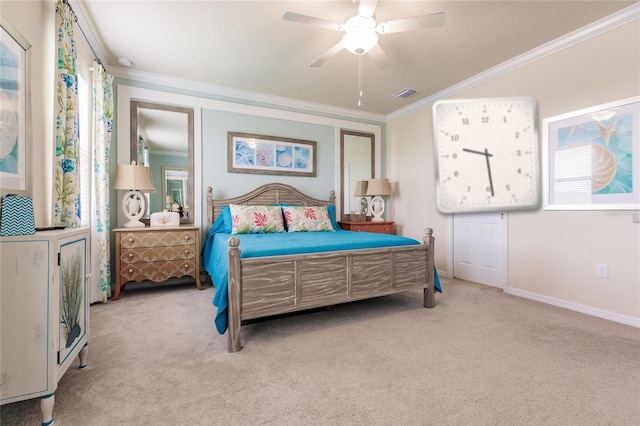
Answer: 9.29
